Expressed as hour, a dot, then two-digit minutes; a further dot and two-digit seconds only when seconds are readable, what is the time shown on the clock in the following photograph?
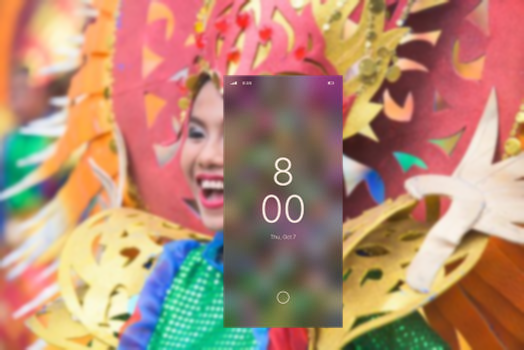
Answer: 8.00
